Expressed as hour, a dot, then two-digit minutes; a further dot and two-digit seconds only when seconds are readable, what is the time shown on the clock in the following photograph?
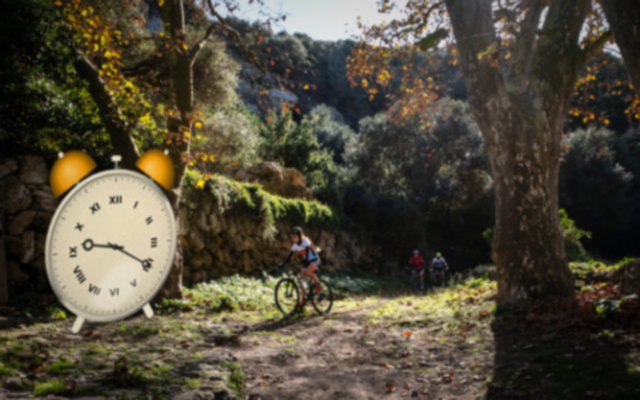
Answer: 9.20
